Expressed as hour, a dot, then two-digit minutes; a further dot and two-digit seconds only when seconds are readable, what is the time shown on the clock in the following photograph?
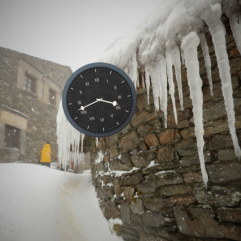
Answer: 3.42
